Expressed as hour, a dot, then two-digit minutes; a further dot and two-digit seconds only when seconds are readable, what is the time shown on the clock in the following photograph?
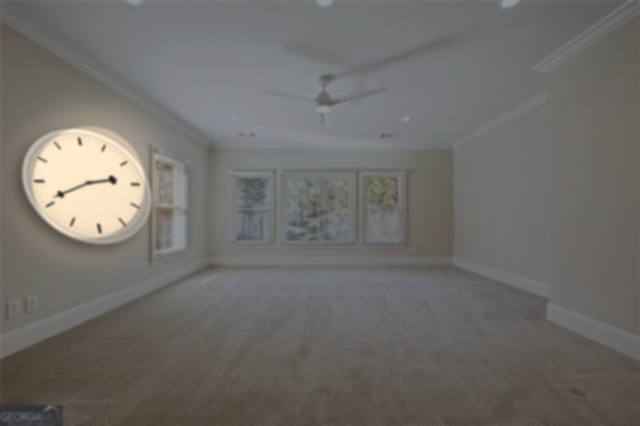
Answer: 2.41
